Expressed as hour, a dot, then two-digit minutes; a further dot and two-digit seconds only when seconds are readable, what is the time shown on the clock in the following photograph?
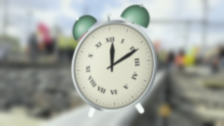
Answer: 12.11
